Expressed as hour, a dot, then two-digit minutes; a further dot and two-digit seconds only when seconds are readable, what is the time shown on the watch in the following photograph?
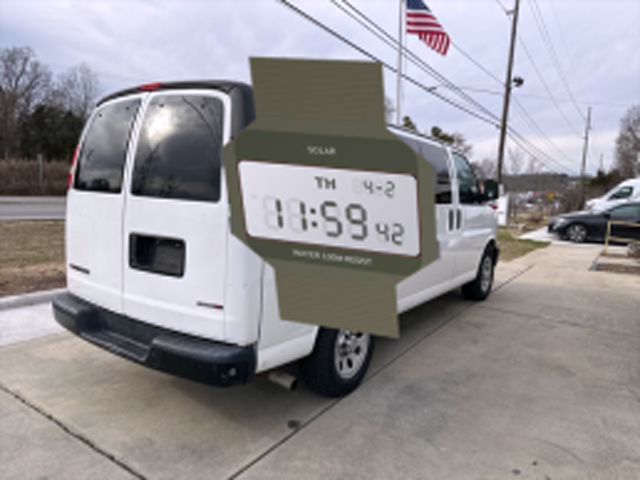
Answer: 11.59.42
